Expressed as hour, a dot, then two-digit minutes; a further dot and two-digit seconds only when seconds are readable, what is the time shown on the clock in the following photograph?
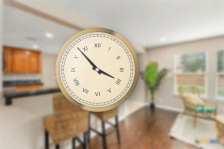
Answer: 3.53
